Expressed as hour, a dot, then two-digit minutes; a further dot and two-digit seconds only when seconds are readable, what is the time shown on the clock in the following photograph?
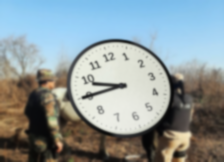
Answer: 9.45
